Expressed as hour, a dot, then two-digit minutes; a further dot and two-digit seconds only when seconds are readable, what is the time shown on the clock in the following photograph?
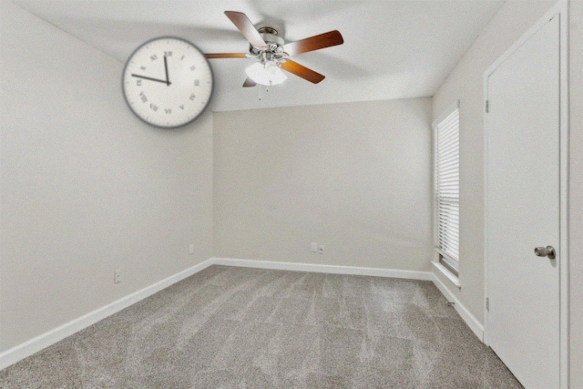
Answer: 11.47
